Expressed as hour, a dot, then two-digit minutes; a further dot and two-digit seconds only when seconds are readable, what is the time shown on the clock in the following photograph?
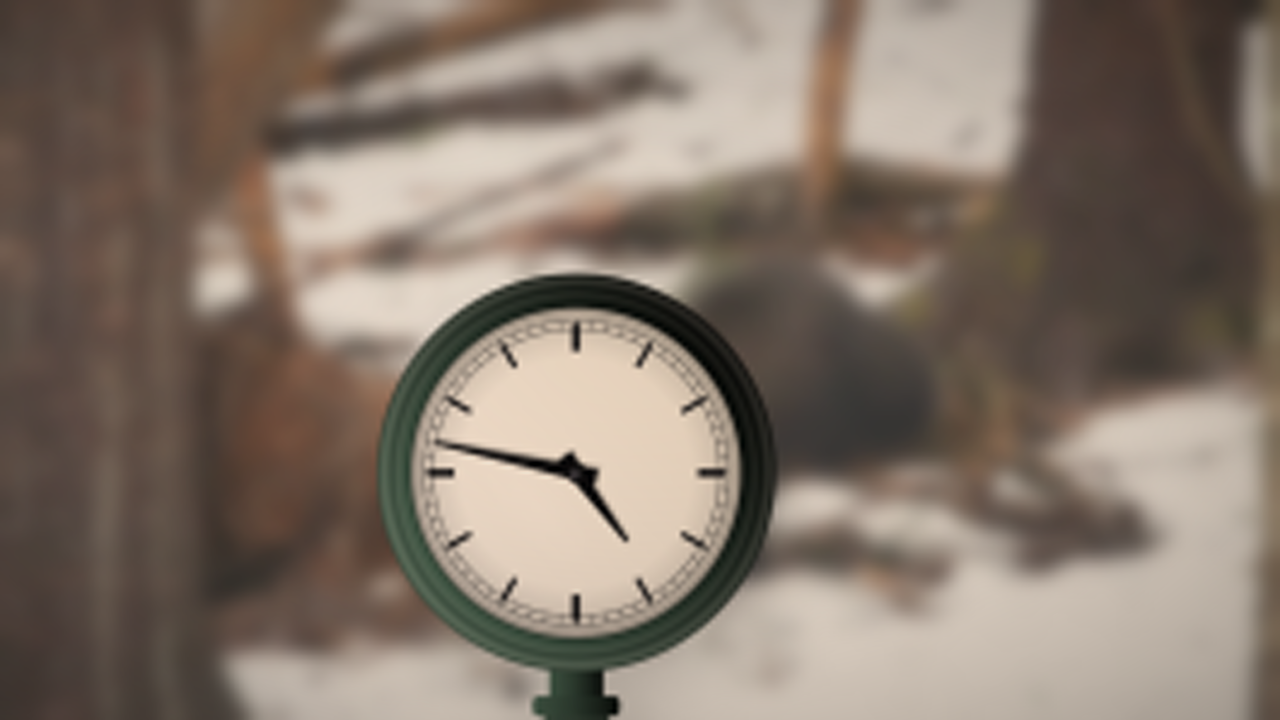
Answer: 4.47
